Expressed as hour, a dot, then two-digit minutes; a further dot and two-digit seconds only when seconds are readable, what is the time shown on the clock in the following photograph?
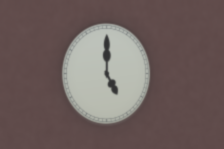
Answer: 5.00
